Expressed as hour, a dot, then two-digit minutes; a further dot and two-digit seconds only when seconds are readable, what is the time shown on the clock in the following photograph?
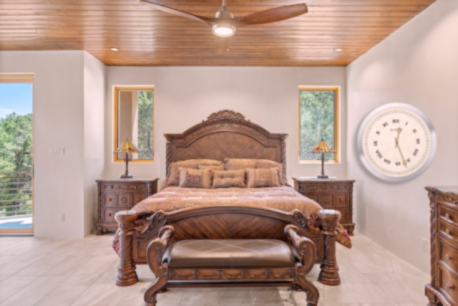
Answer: 12.27
